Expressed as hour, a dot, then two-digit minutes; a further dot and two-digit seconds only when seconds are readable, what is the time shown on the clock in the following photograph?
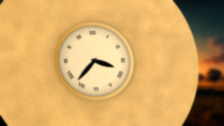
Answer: 3.37
